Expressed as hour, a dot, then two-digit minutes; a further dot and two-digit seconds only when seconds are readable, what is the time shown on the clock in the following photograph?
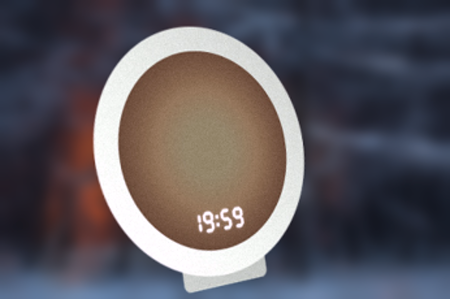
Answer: 19.59
